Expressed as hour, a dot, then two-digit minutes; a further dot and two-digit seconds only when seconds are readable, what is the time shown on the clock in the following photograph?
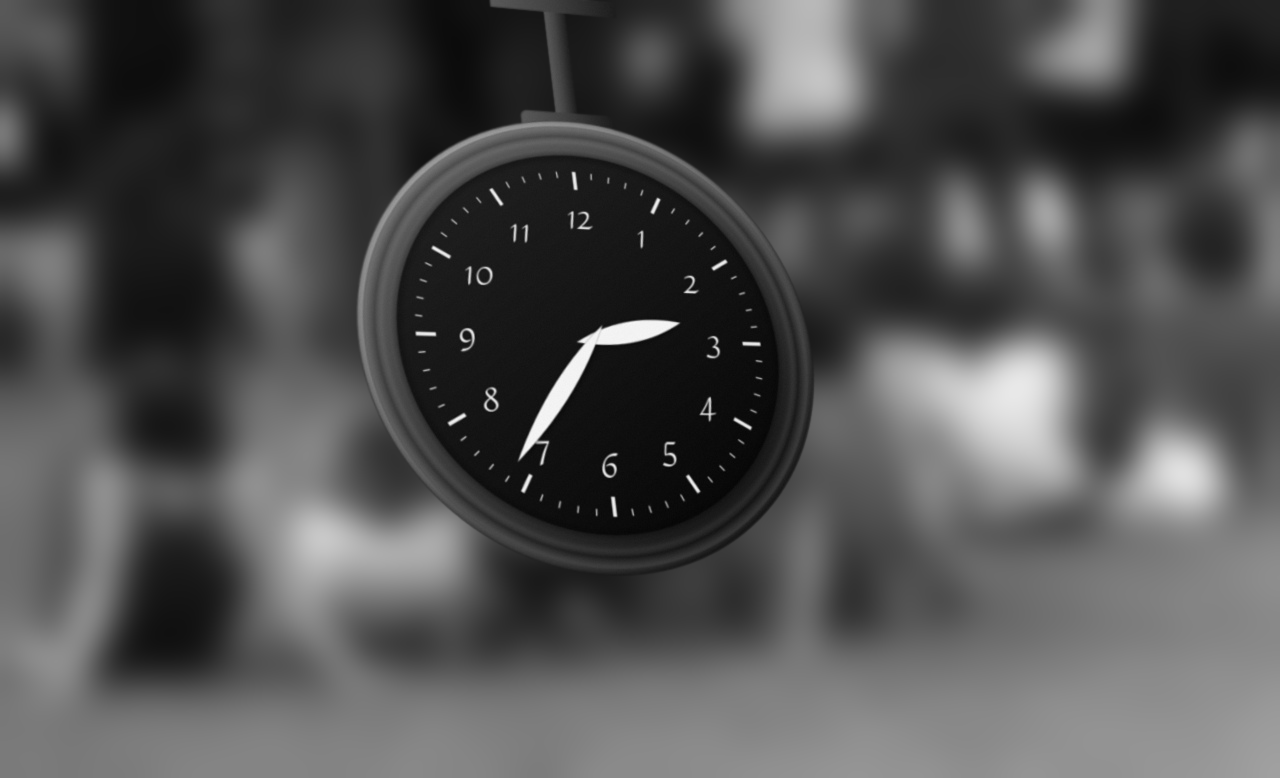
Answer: 2.36
